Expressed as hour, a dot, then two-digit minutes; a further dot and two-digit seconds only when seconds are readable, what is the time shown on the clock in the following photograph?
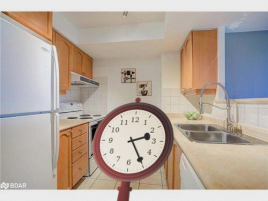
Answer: 2.25
